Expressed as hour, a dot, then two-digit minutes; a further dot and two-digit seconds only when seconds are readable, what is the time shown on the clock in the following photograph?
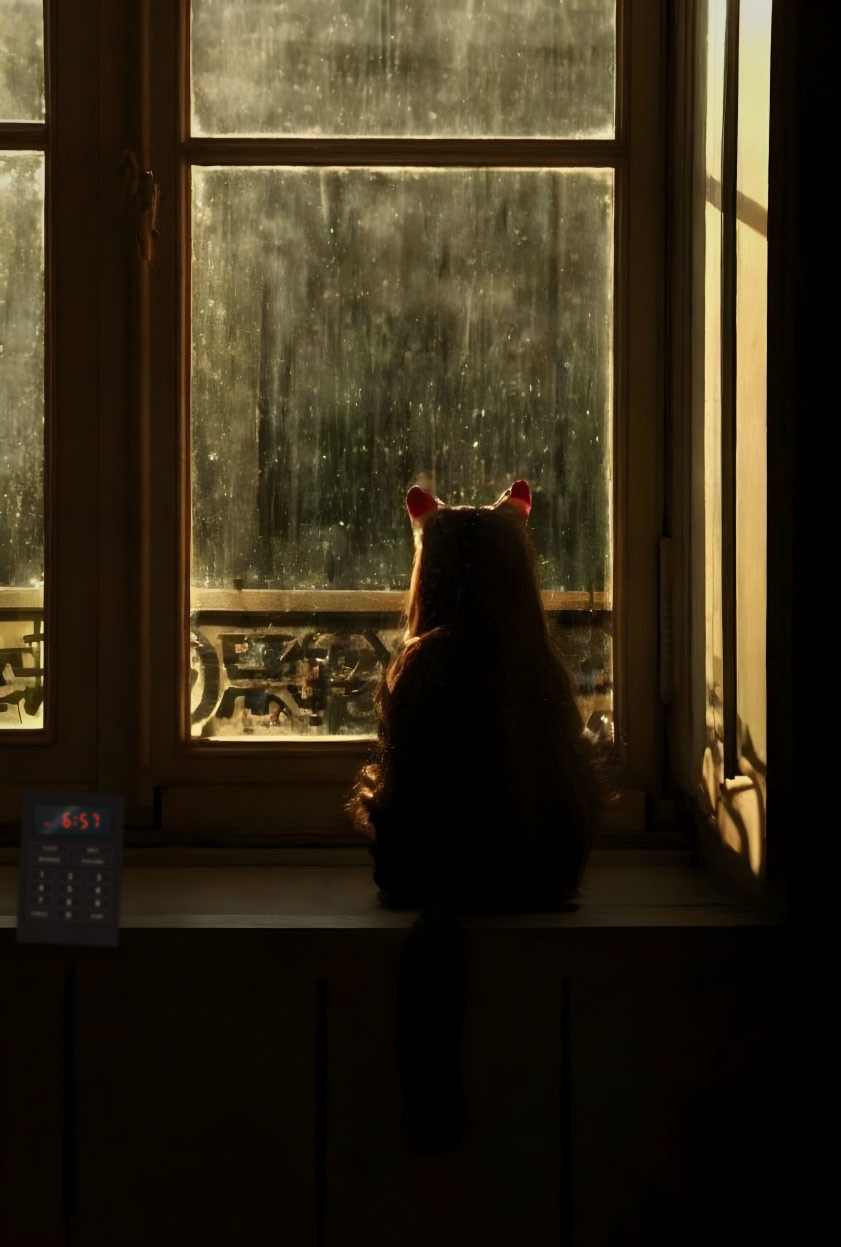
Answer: 6.57
